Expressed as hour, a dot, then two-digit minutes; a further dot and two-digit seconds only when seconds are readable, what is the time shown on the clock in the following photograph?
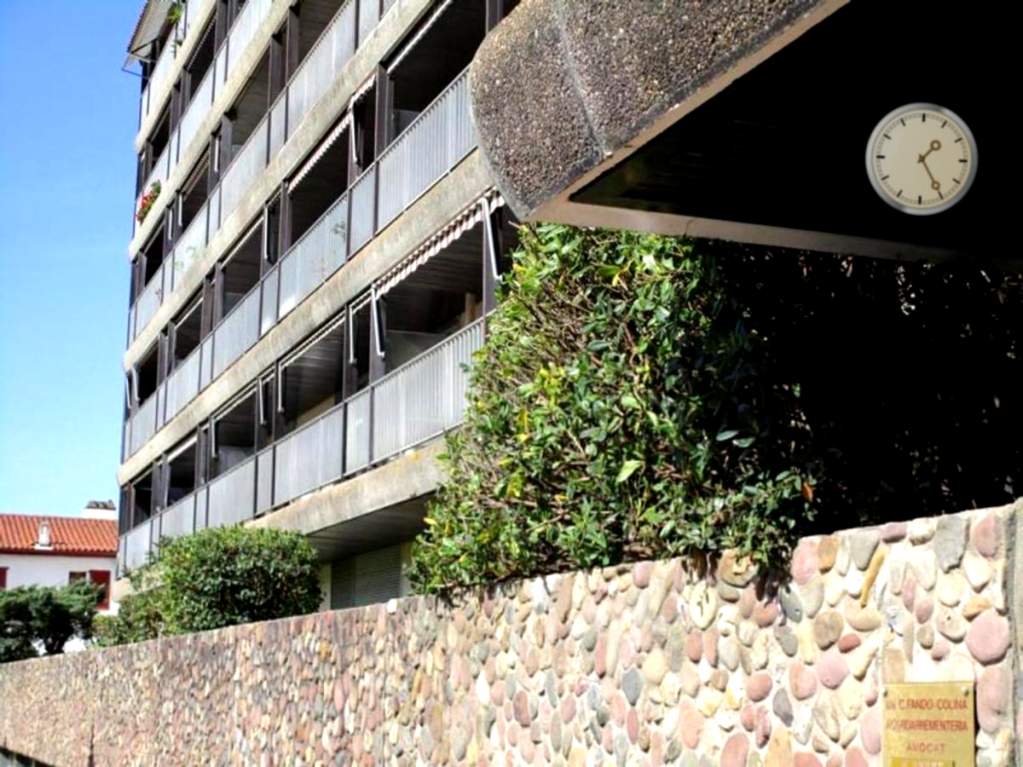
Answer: 1.25
